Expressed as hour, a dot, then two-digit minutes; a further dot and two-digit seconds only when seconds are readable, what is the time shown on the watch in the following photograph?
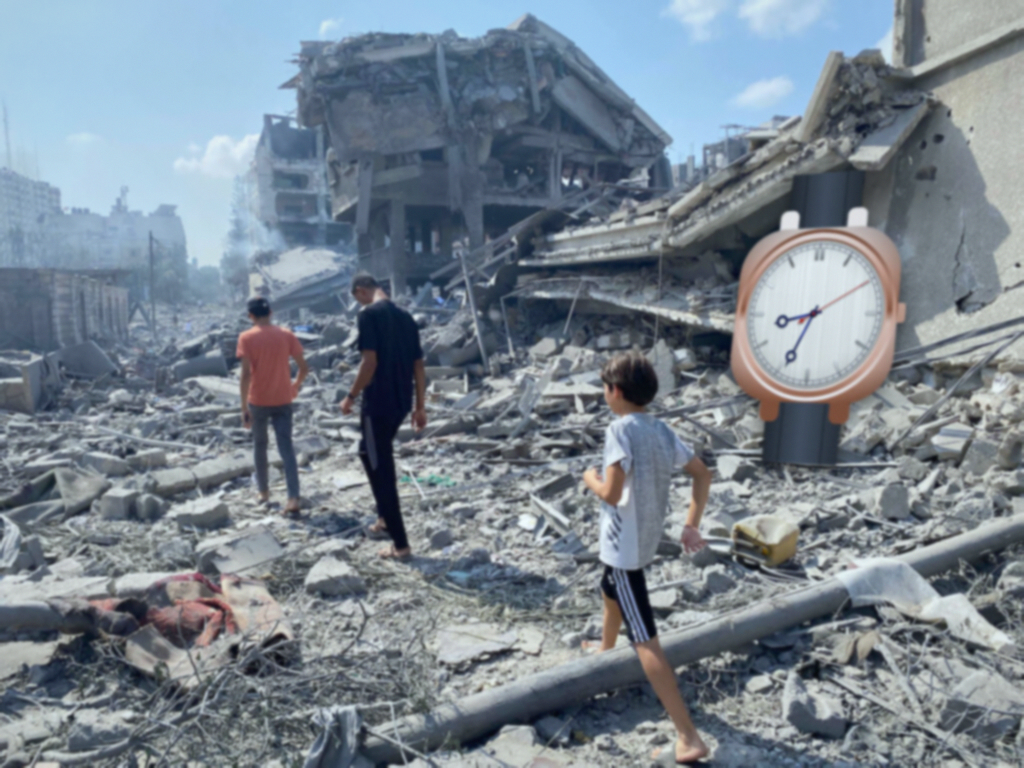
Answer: 8.34.10
